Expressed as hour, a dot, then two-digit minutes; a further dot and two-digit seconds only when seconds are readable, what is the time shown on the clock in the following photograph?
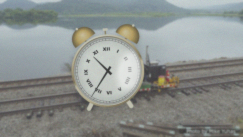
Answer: 10.36
